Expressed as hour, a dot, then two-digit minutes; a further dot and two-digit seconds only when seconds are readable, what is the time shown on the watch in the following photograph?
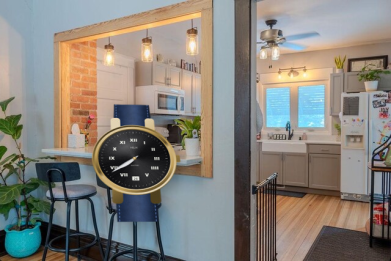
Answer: 7.39
